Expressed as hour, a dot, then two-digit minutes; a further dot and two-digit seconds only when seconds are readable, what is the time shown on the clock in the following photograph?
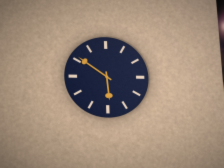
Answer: 5.51
